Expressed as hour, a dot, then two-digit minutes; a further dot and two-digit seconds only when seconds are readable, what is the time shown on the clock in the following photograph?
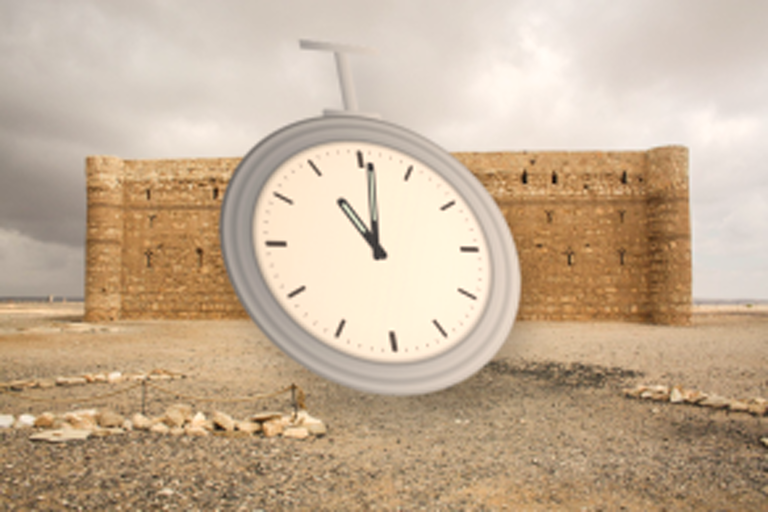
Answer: 11.01
